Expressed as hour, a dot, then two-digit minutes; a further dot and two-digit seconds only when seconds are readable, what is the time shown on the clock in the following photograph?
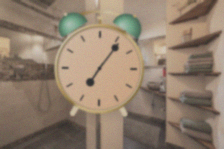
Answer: 7.06
